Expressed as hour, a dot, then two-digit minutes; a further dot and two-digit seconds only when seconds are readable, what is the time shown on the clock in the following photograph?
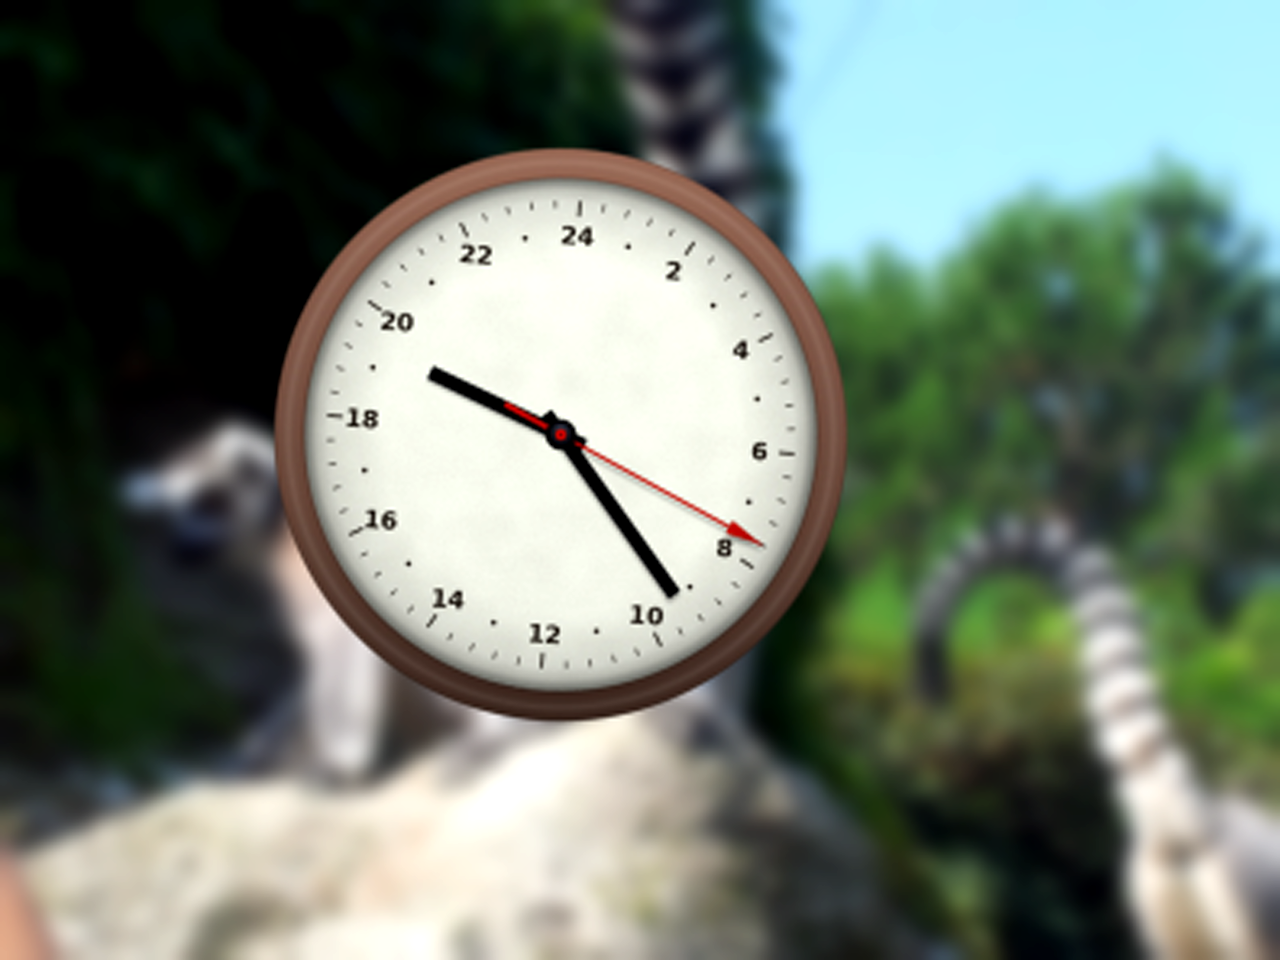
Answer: 19.23.19
